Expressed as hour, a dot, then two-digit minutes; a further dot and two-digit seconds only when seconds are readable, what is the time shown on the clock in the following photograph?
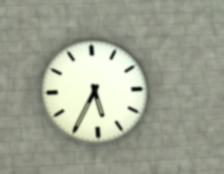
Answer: 5.35
